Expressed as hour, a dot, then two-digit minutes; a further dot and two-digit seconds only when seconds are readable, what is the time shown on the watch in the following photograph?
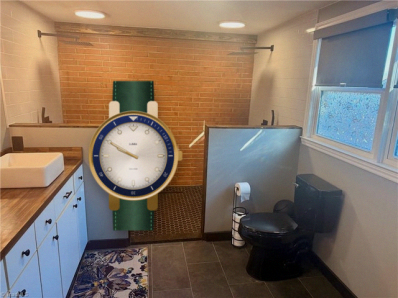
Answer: 9.50
